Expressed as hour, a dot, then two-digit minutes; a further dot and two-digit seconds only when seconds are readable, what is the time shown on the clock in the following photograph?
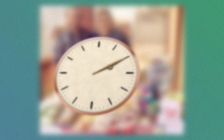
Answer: 2.10
